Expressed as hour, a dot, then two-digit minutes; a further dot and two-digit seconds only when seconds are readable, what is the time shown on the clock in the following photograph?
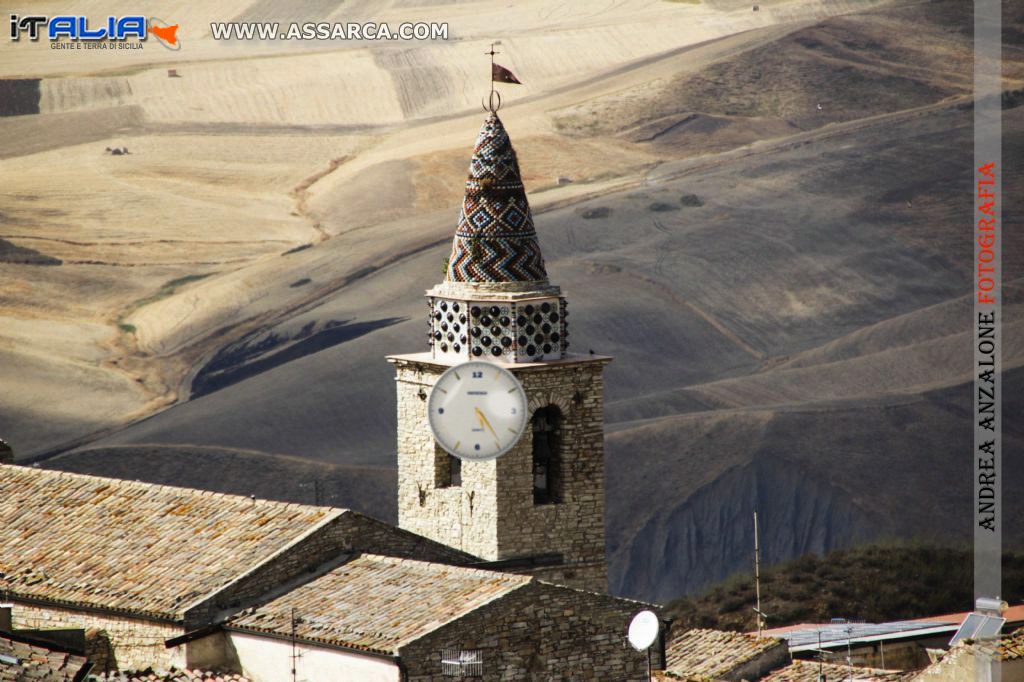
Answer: 5.24
